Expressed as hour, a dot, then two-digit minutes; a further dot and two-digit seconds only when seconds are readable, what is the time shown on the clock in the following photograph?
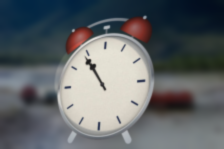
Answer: 10.54
